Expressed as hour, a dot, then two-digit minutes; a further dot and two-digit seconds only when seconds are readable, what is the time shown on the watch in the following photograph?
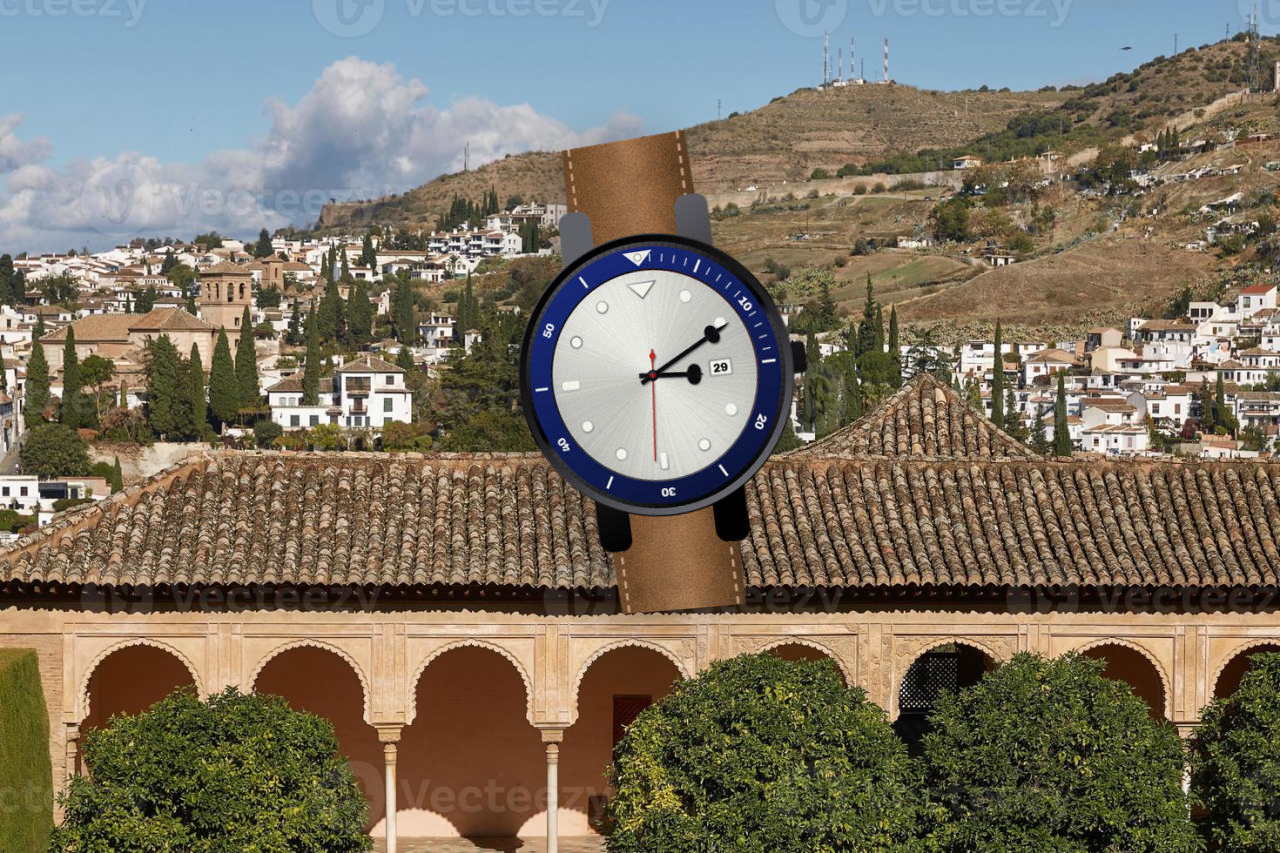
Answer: 3.10.31
